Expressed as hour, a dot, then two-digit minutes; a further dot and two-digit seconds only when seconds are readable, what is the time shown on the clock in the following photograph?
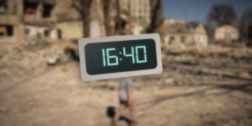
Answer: 16.40
